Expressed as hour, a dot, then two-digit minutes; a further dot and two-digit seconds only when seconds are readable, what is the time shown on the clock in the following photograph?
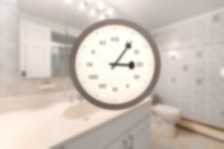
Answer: 3.06
